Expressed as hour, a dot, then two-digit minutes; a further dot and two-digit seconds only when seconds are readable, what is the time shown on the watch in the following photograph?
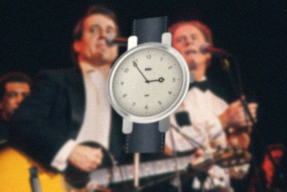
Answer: 2.54
